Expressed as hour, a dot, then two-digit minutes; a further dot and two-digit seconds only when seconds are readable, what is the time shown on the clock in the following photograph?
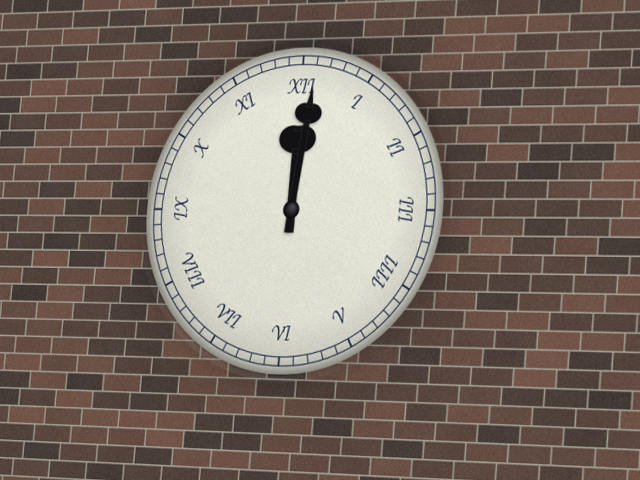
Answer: 12.01
